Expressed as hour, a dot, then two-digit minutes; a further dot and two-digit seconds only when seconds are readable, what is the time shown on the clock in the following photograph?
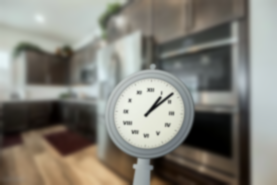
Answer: 1.08
